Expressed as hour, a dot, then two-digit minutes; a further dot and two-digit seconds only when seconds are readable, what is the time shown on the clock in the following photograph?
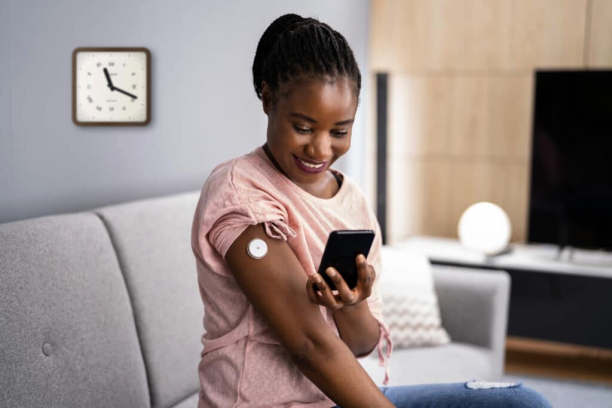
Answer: 11.19
